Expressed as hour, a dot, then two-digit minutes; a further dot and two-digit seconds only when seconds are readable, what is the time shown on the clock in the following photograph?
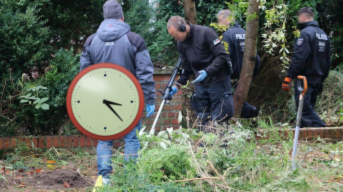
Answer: 3.23
